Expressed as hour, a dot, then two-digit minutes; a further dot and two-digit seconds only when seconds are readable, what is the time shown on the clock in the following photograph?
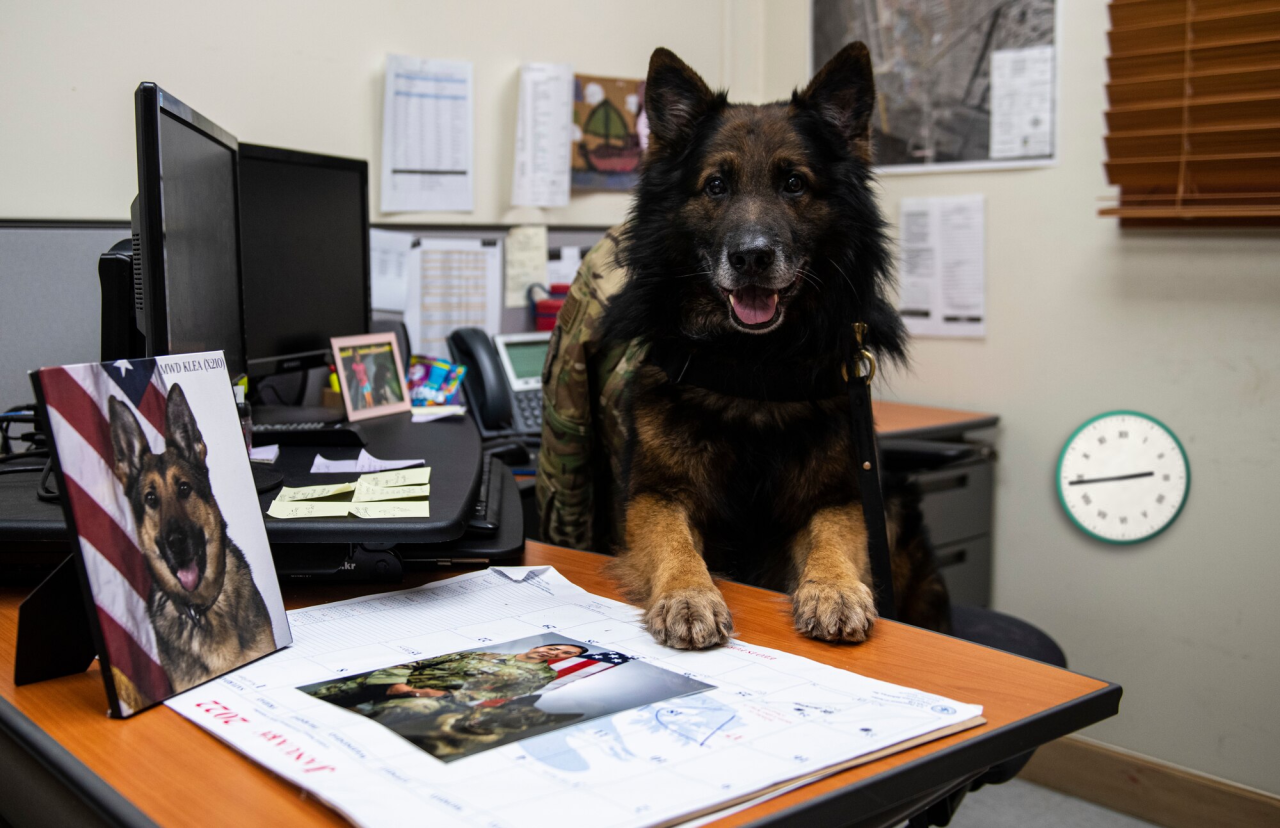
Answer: 2.44
